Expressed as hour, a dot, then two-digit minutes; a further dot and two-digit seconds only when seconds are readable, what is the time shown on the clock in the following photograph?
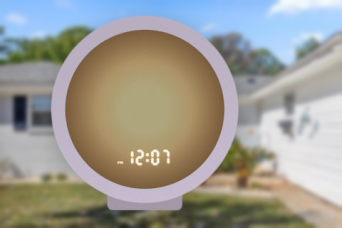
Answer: 12.07
